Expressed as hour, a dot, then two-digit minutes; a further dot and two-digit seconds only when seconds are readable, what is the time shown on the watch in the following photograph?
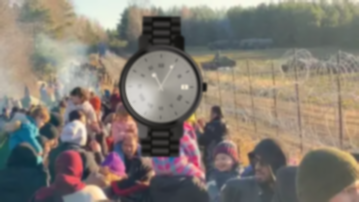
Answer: 11.05
